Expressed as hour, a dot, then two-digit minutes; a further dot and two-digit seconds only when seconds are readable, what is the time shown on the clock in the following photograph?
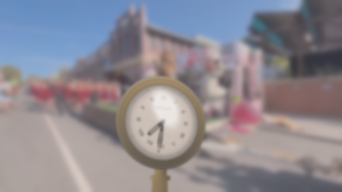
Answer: 7.31
